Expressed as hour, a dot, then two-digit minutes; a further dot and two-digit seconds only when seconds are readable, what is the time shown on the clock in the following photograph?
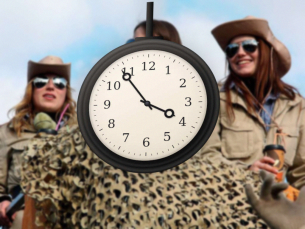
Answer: 3.54
